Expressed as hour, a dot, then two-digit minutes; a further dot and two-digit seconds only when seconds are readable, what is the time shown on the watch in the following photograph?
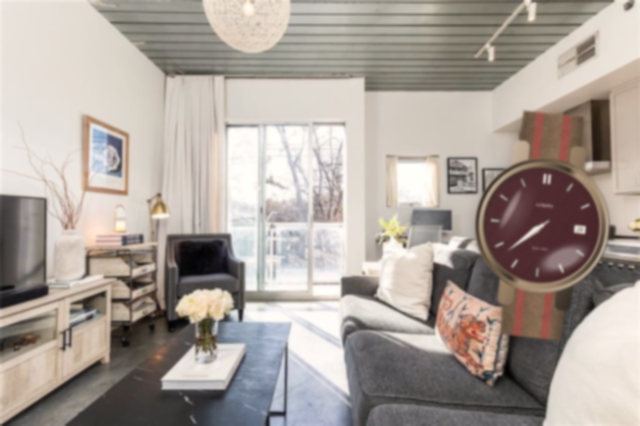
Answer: 7.38
